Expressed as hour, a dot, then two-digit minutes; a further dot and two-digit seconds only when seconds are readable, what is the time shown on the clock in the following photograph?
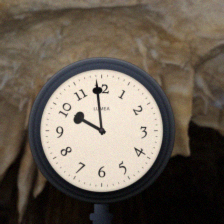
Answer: 9.59
